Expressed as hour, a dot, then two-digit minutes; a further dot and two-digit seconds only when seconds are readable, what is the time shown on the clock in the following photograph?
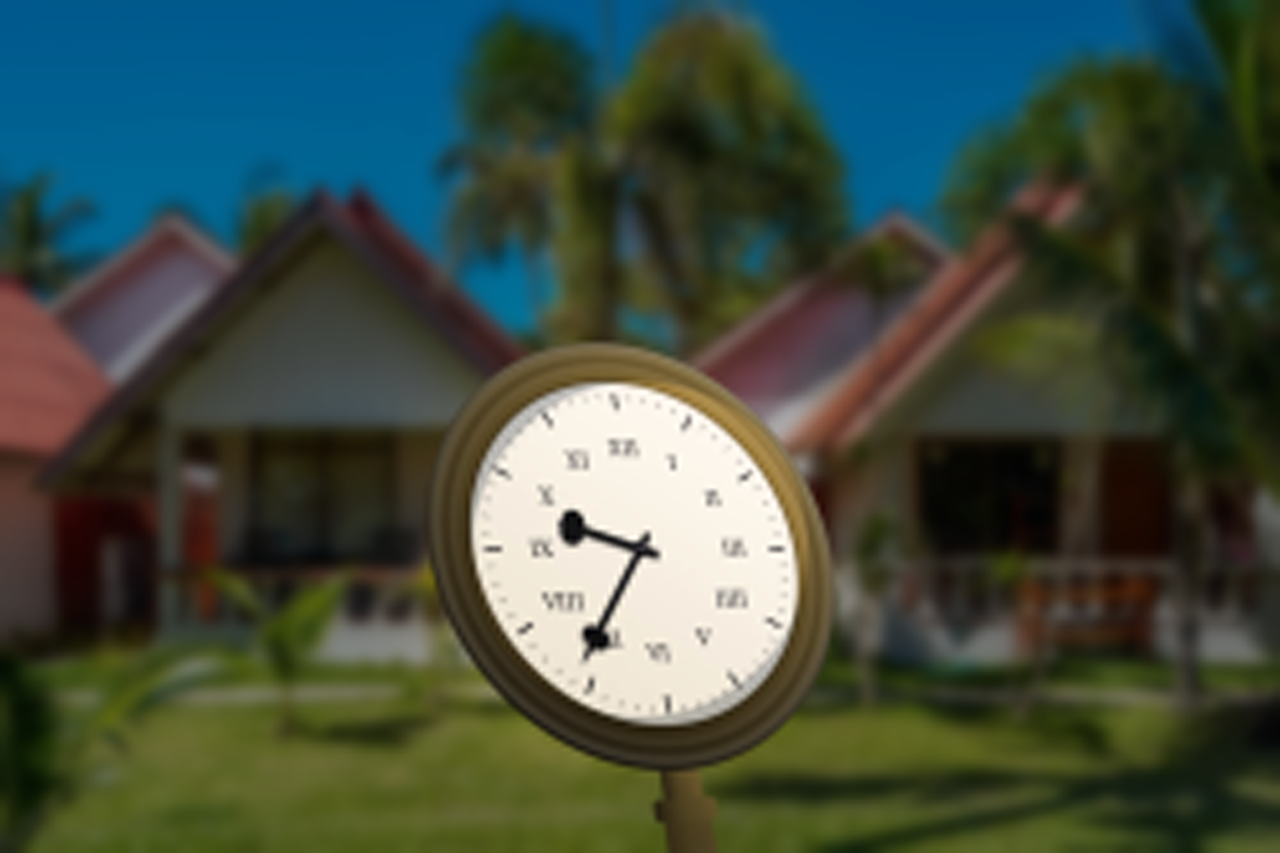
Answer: 9.36
